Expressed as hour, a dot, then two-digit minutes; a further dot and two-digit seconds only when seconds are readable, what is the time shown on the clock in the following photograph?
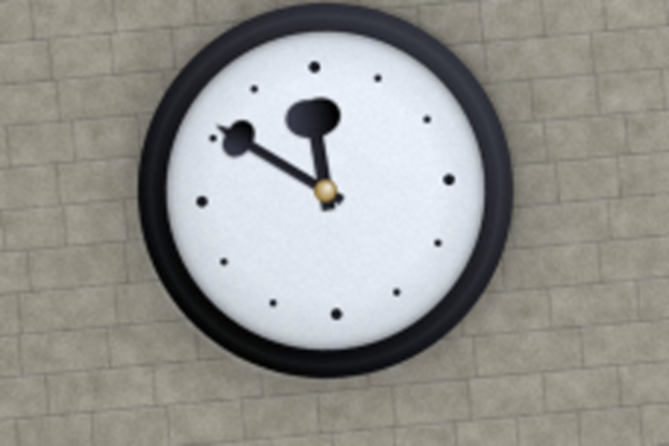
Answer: 11.51
